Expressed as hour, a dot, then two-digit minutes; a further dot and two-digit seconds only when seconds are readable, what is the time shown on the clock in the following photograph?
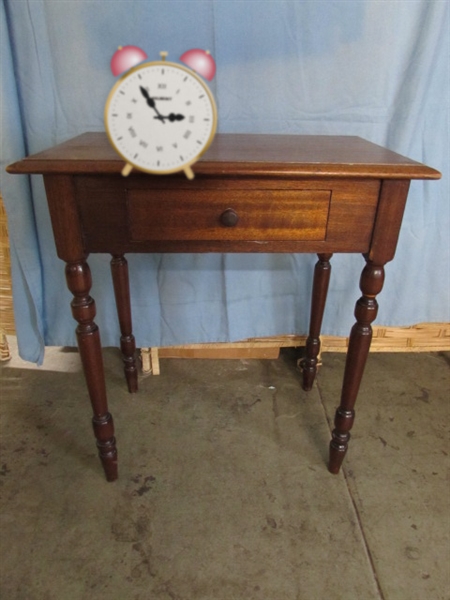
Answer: 2.54
